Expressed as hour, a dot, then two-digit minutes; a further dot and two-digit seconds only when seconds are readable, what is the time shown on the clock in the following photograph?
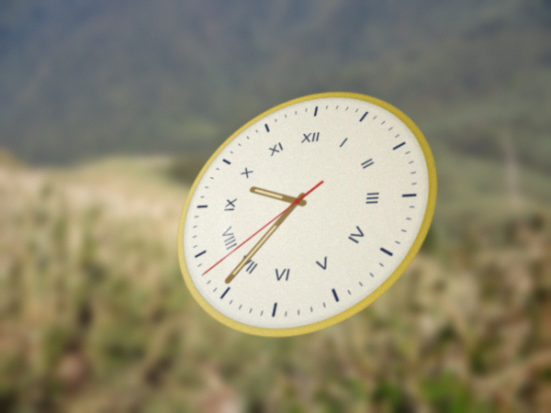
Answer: 9.35.38
